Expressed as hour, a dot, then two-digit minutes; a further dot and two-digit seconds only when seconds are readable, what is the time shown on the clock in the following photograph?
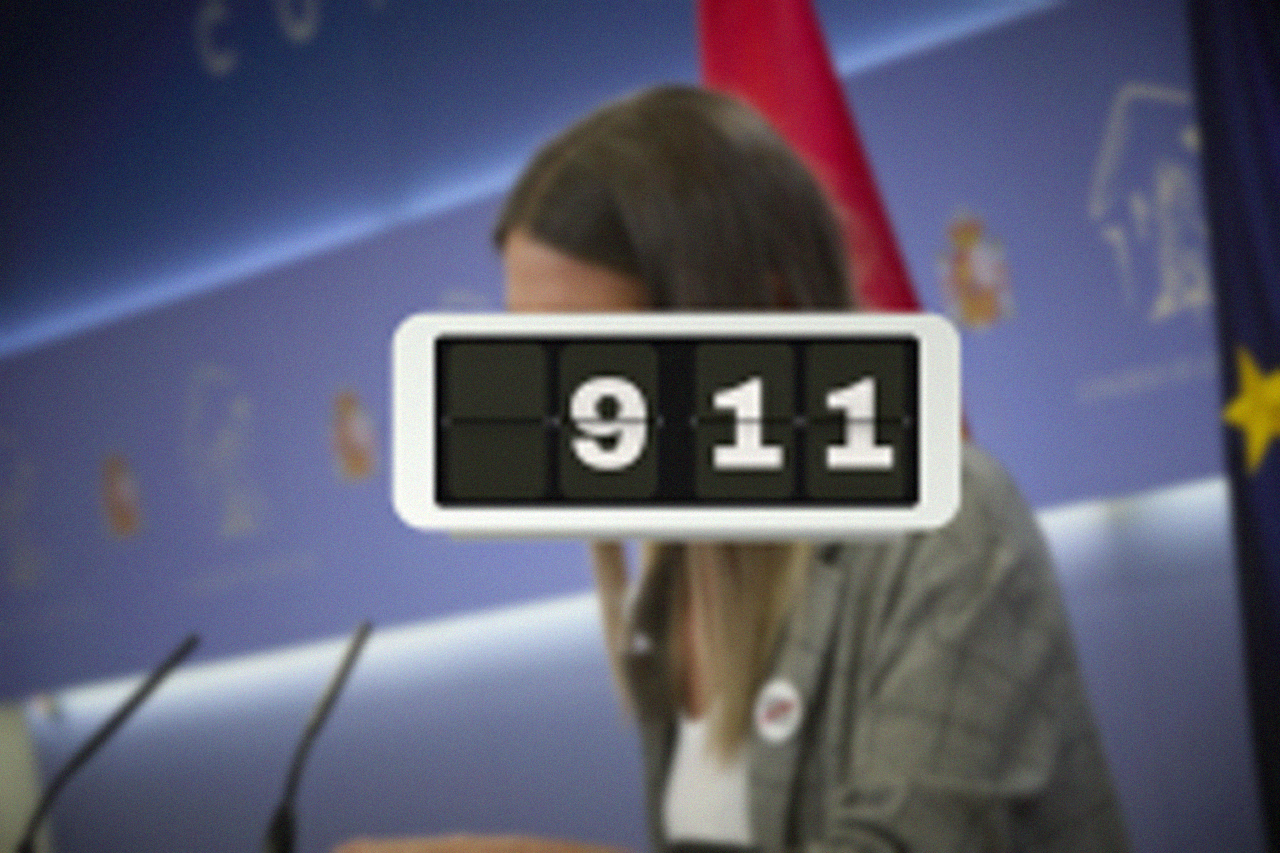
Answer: 9.11
